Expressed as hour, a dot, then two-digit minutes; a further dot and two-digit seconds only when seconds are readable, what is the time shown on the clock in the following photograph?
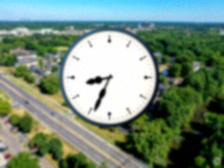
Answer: 8.34
